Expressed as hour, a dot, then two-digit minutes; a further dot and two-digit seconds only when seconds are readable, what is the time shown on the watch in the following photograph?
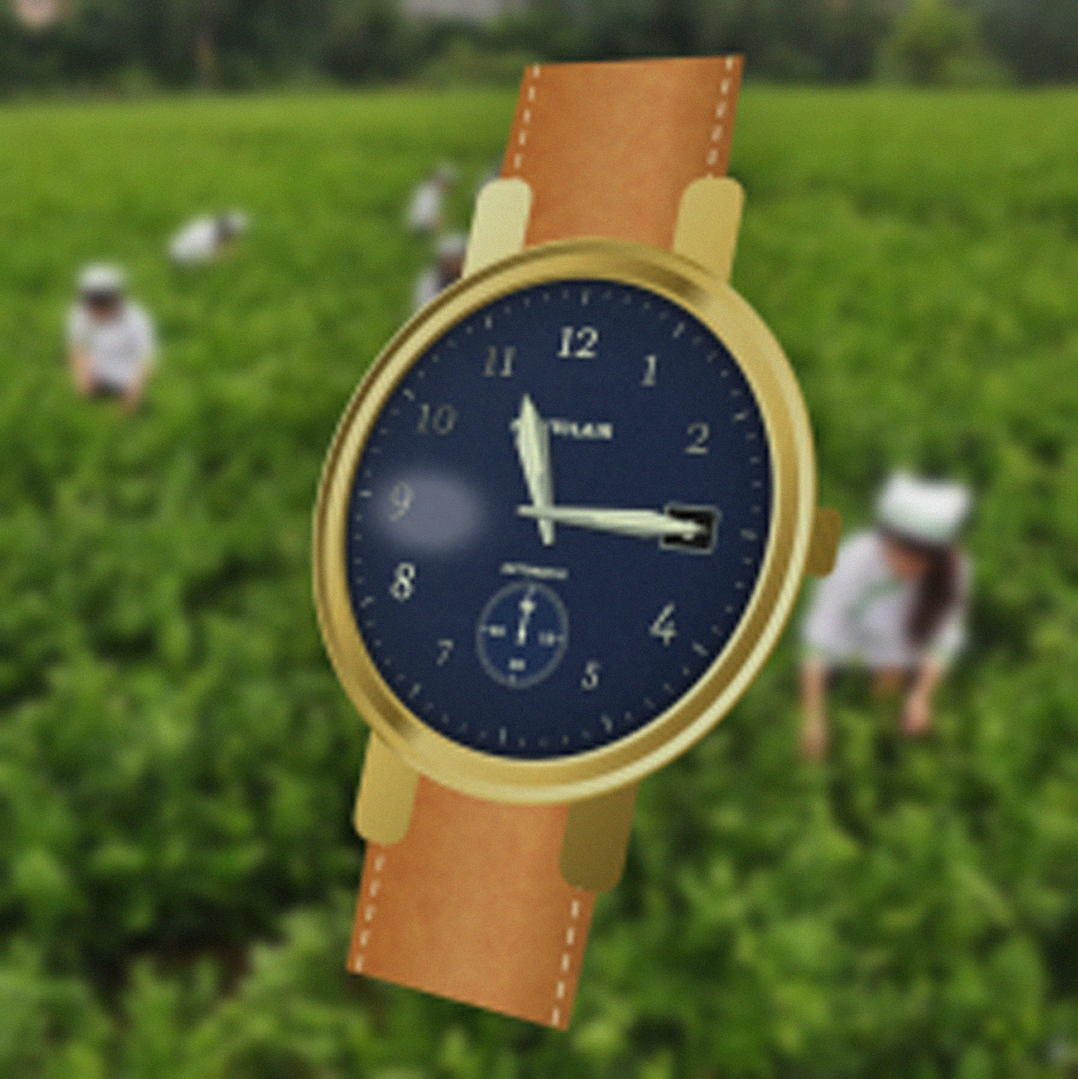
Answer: 11.15
